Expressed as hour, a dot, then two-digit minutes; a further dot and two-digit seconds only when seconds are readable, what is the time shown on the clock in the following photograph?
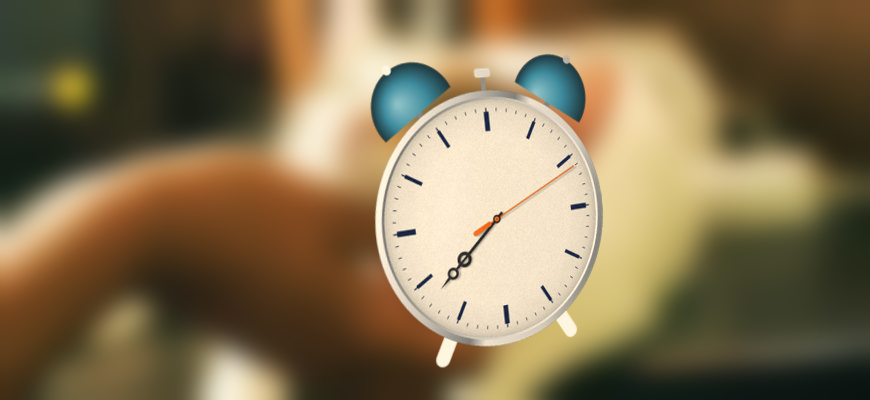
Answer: 7.38.11
